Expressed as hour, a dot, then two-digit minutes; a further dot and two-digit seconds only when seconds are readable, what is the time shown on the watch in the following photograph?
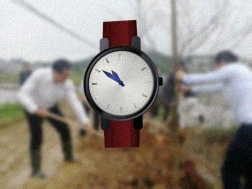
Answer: 10.51
